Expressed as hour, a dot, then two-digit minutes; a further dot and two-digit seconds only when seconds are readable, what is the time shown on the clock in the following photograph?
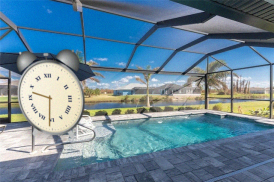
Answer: 9.31
